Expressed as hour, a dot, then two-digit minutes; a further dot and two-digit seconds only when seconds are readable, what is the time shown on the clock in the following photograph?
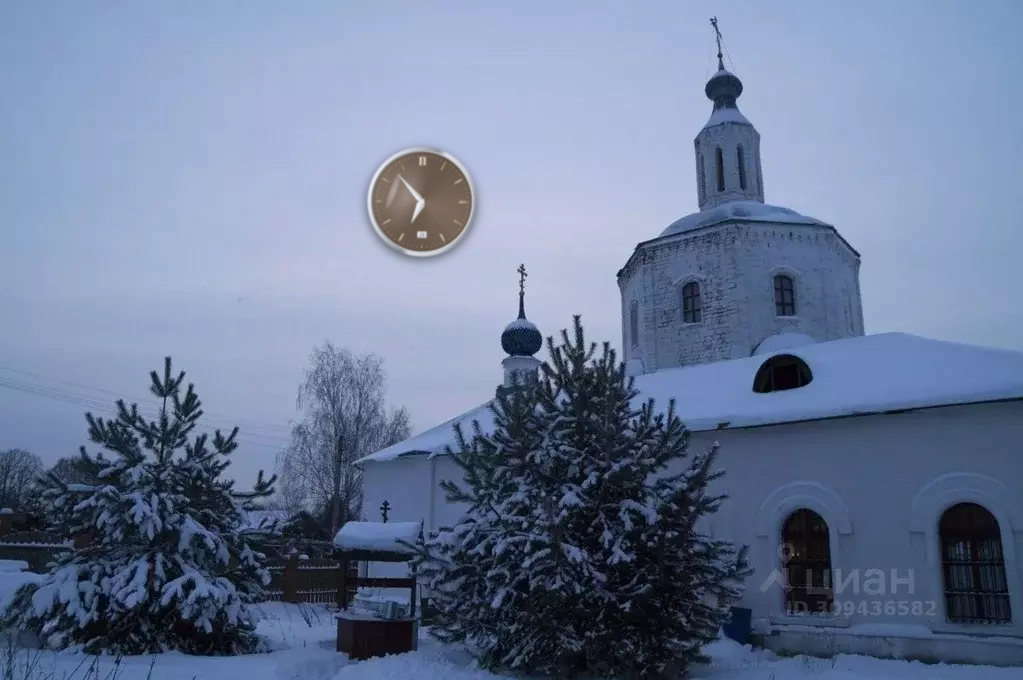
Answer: 6.53
